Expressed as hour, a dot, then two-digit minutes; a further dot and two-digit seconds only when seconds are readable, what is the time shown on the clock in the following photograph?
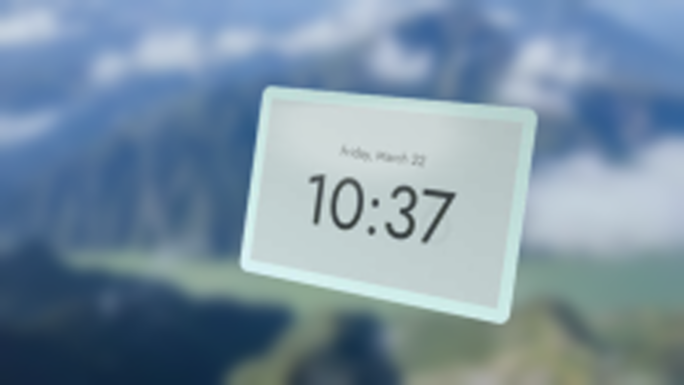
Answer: 10.37
